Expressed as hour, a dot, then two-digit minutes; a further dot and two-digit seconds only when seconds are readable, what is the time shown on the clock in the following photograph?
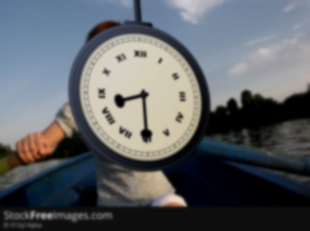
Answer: 8.30
